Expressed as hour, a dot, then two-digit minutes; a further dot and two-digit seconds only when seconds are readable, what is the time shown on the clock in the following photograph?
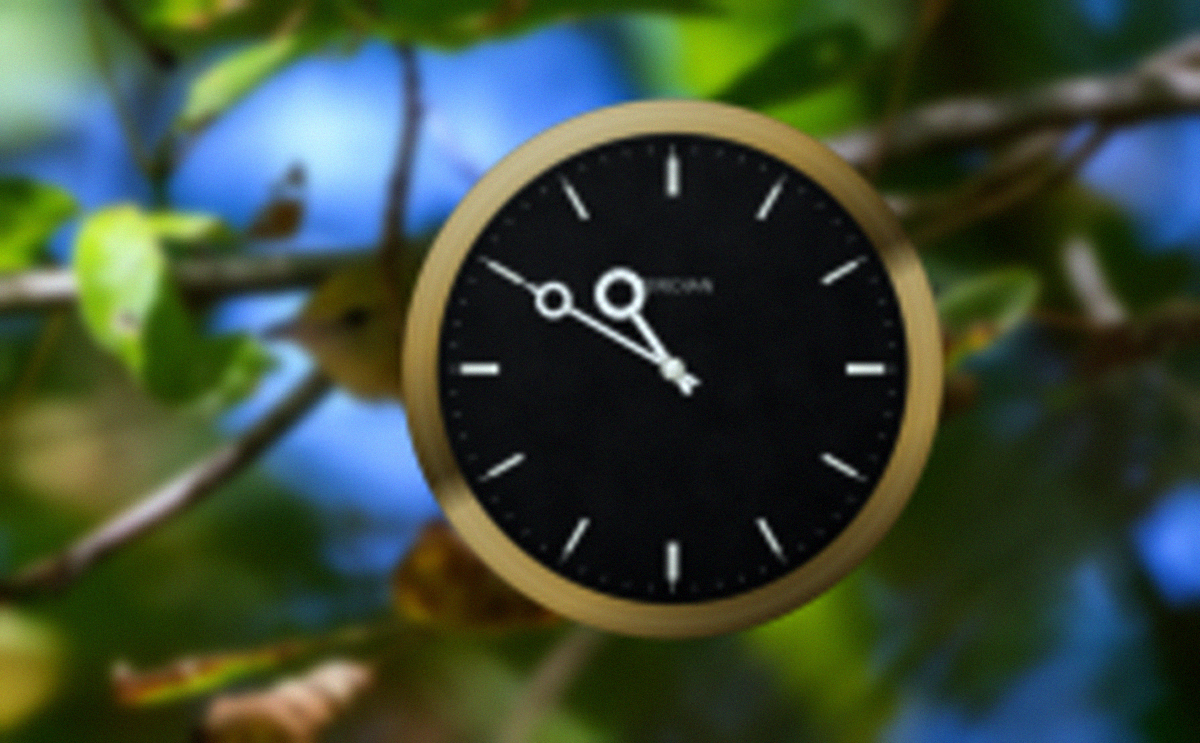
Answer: 10.50
